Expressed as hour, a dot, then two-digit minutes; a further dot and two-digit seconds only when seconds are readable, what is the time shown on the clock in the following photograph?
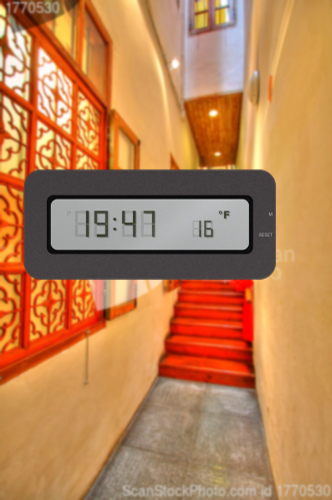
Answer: 19.47
